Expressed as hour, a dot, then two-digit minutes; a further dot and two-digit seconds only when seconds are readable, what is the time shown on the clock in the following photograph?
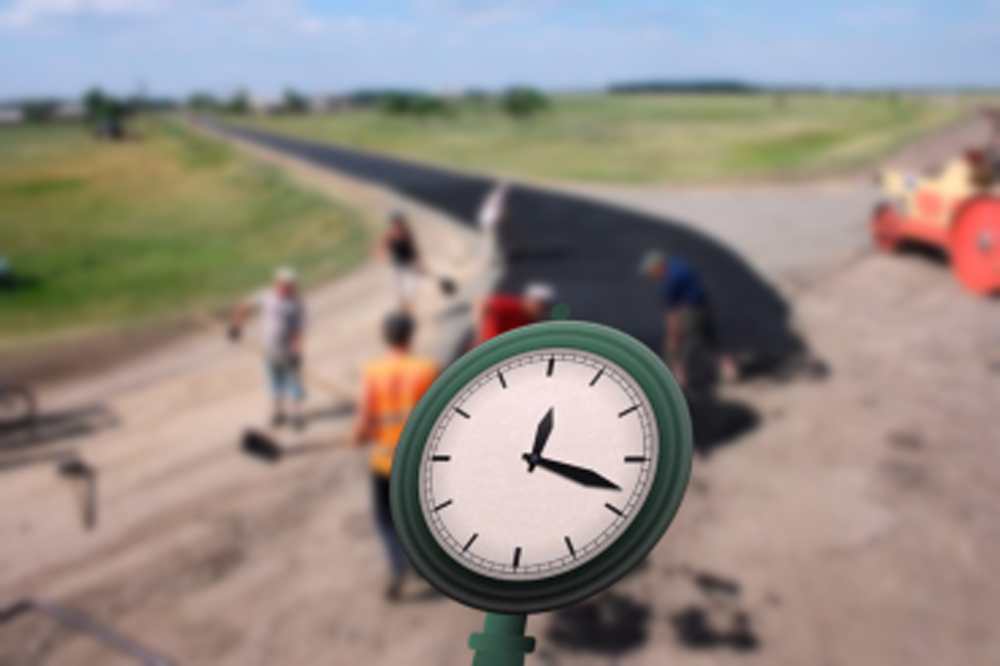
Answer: 12.18
